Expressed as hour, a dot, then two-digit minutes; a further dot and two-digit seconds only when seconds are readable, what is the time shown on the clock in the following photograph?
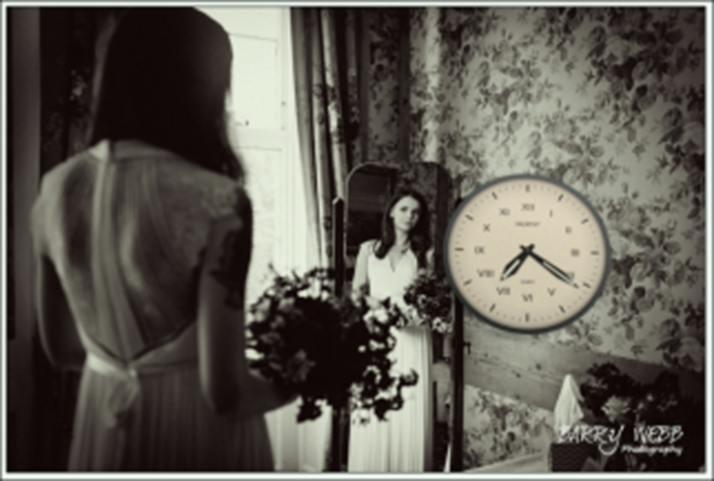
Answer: 7.21
